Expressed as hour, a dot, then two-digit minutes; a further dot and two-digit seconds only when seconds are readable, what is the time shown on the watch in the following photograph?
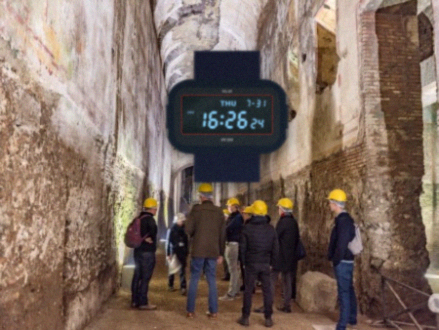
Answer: 16.26.24
